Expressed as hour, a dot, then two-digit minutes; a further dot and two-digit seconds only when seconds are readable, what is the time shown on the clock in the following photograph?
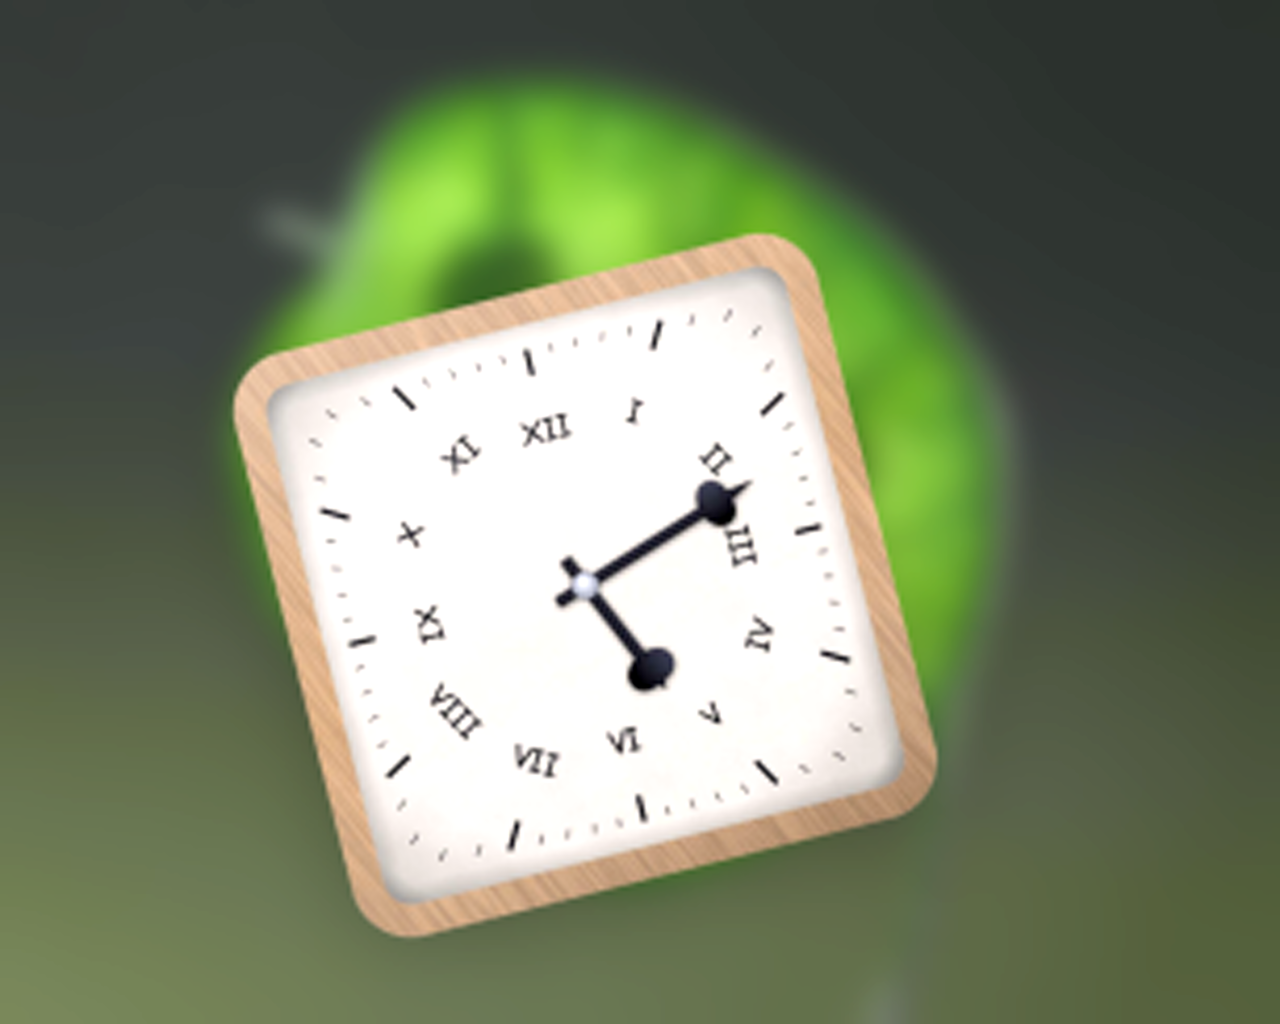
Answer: 5.12
